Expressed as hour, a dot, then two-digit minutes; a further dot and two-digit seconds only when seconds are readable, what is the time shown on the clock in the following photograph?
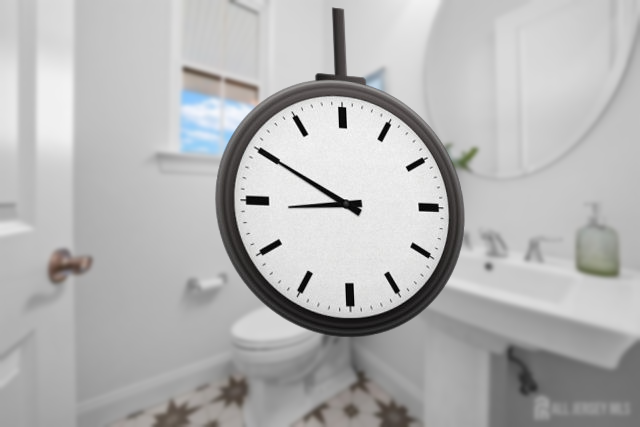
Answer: 8.50
